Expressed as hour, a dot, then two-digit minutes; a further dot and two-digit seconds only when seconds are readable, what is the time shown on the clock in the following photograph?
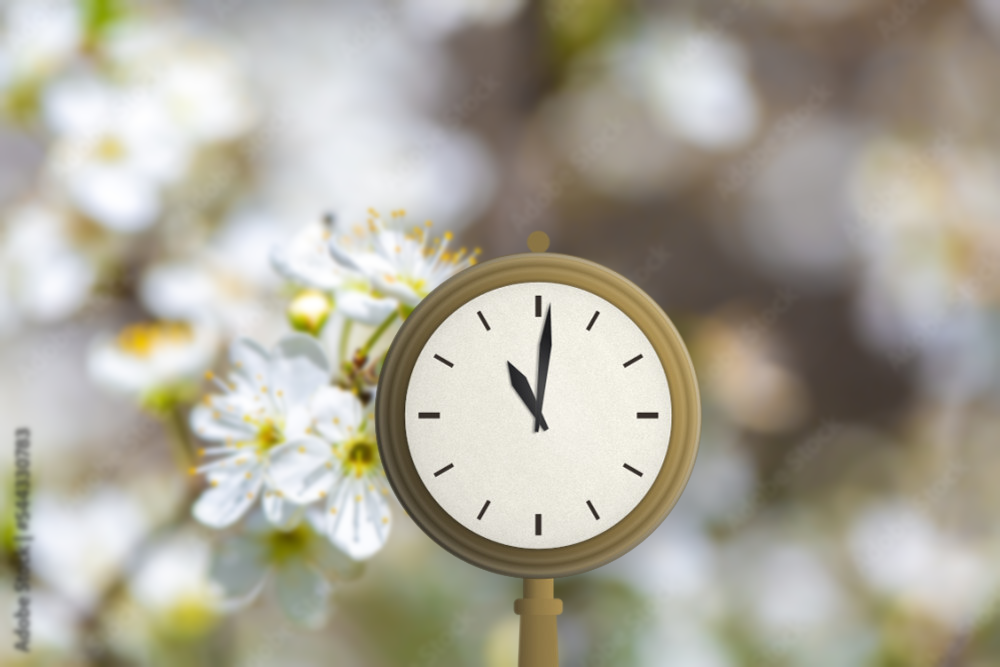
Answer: 11.01
